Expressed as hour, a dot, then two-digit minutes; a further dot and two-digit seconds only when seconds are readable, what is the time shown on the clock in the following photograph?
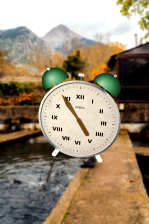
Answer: 4.54
